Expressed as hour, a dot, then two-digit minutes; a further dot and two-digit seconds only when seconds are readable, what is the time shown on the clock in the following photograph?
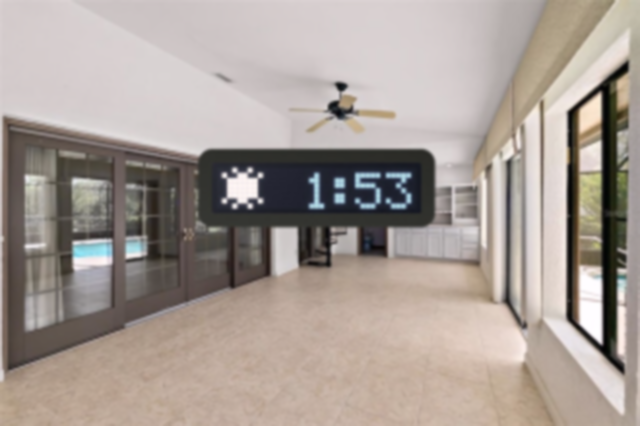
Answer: 1.53
